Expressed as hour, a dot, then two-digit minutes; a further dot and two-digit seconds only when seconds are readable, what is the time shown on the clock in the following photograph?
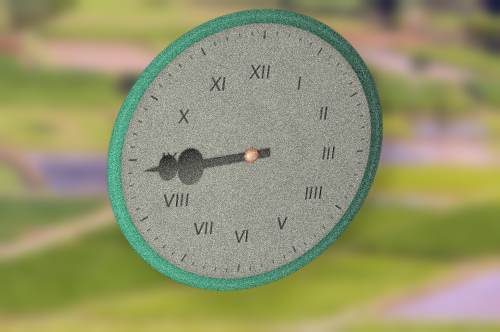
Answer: 8.44
